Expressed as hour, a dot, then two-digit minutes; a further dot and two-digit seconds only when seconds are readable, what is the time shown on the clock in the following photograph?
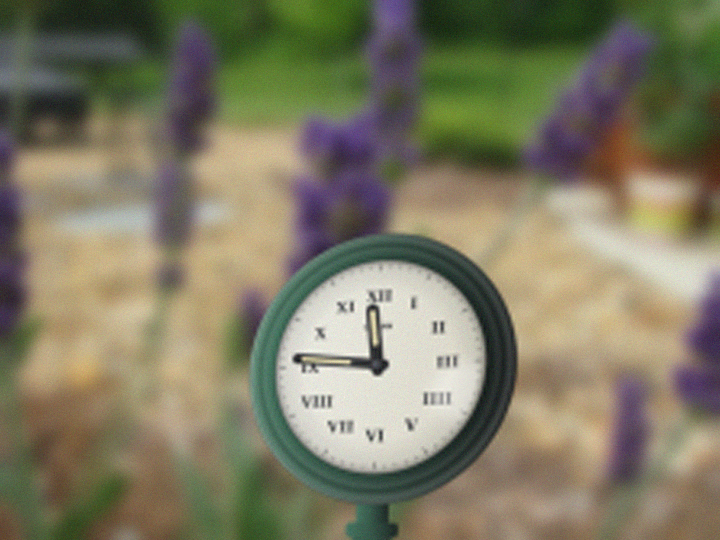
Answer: 11.46
